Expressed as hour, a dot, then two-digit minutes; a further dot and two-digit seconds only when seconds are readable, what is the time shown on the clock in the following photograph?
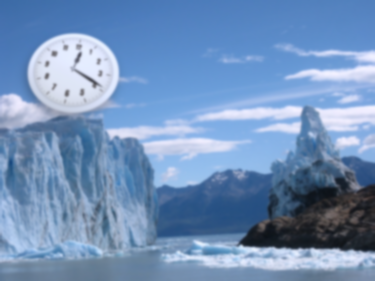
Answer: 12.19
